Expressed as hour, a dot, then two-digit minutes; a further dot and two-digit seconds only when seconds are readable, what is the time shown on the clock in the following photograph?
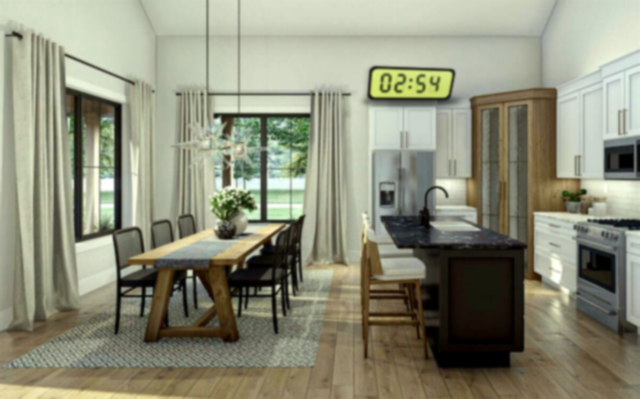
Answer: 2.54
